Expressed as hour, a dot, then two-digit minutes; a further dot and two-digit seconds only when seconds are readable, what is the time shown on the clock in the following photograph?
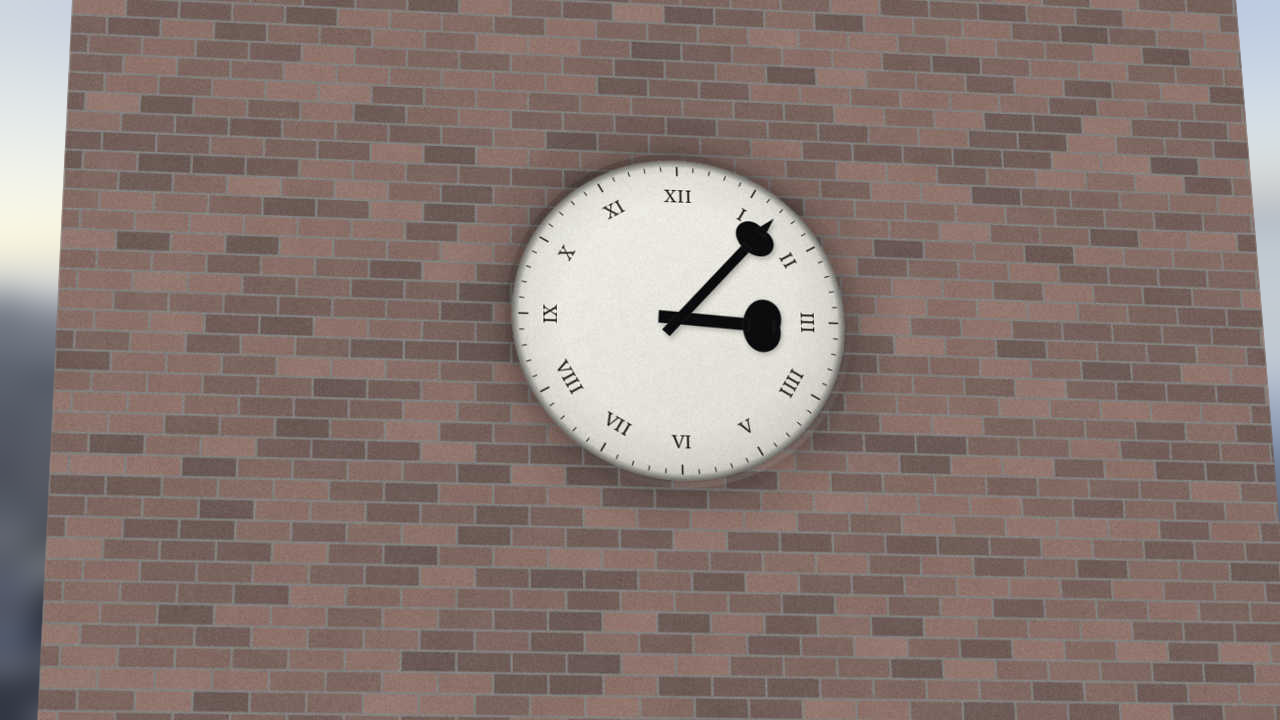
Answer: 3.07
